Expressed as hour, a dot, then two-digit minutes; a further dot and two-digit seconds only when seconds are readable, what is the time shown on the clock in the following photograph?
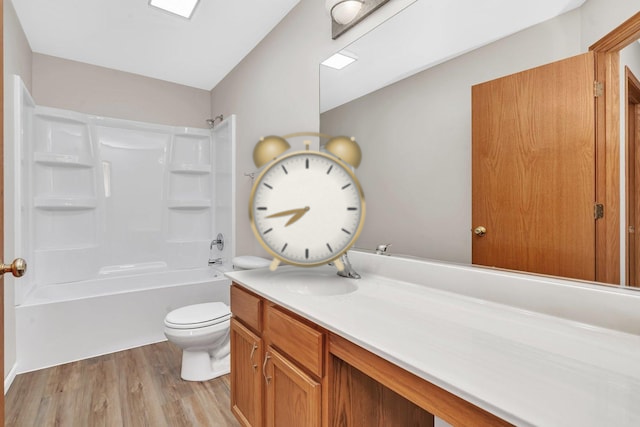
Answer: 7.43
